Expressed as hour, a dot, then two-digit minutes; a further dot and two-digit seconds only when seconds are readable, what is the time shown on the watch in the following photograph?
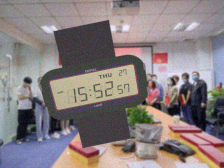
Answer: 15.52.57
